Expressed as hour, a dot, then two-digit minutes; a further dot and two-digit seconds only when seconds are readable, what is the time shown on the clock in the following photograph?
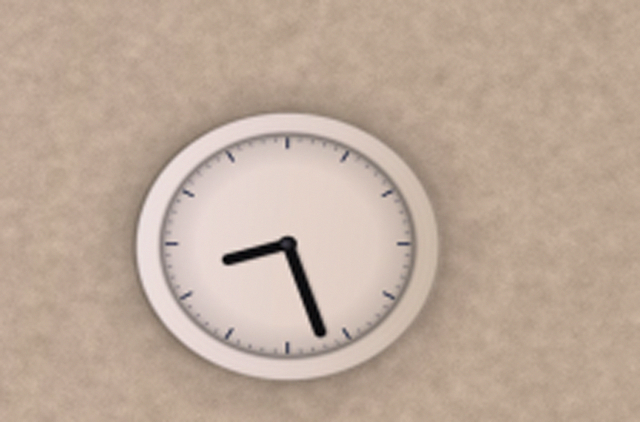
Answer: 8.27
